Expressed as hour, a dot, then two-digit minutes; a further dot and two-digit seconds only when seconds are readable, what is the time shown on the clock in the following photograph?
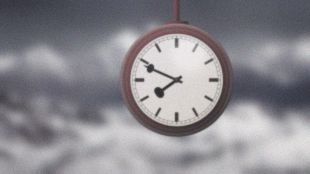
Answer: 7.49
